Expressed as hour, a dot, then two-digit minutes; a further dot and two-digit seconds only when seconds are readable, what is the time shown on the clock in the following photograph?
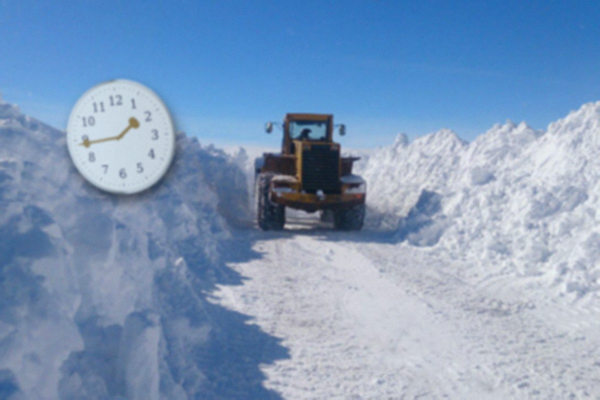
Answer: 1.44
